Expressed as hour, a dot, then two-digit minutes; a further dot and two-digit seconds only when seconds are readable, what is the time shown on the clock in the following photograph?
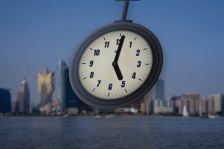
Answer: 5.01
